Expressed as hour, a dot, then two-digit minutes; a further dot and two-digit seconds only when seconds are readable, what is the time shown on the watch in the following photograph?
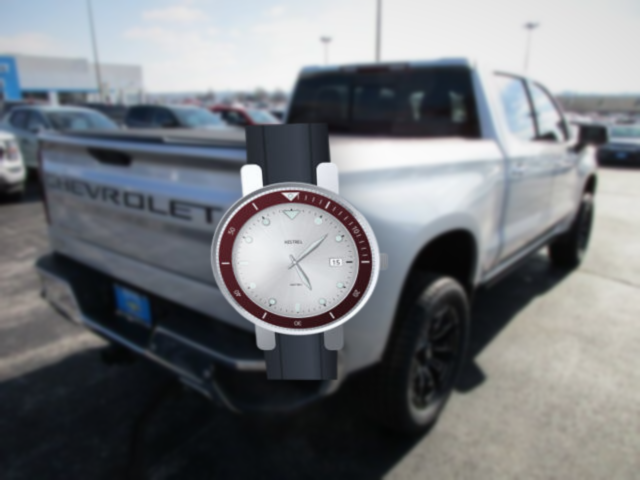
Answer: 5.08
